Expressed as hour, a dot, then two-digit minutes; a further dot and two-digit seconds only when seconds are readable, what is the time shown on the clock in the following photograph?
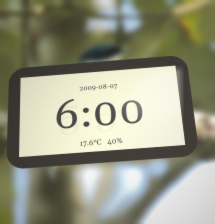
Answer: 6.00
